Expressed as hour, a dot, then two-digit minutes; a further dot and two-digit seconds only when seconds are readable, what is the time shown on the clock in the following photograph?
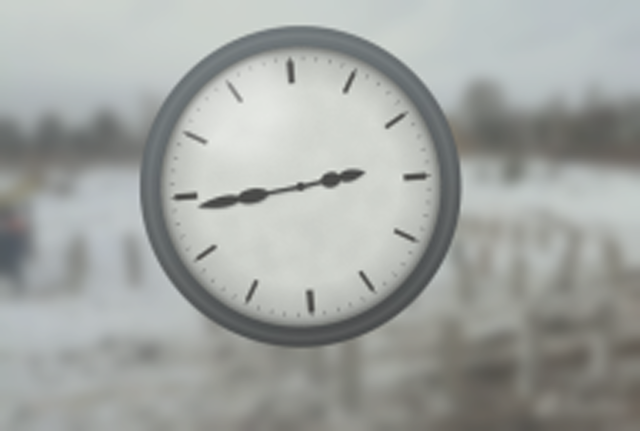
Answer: 2.44
